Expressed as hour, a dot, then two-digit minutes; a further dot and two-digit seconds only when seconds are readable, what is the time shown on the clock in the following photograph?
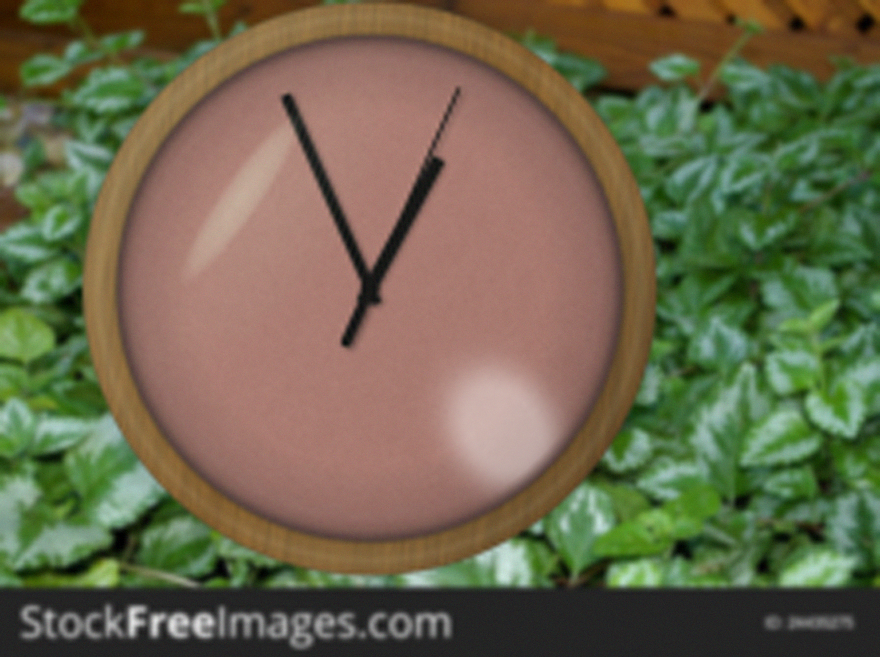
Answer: 12.56.04
